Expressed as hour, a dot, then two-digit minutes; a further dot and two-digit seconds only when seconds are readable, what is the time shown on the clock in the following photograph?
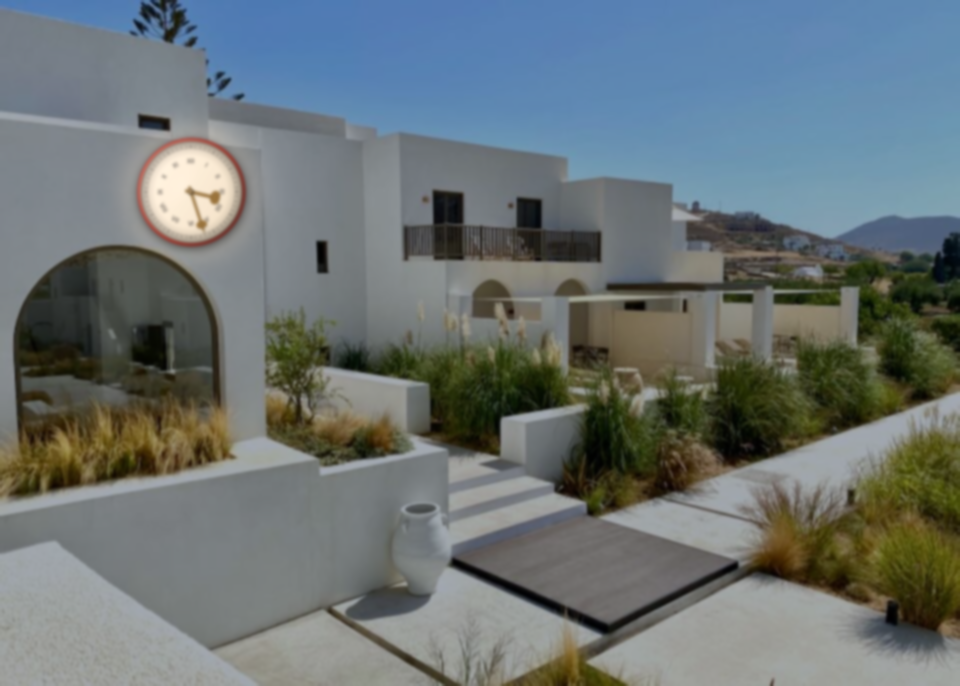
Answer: 3.27
